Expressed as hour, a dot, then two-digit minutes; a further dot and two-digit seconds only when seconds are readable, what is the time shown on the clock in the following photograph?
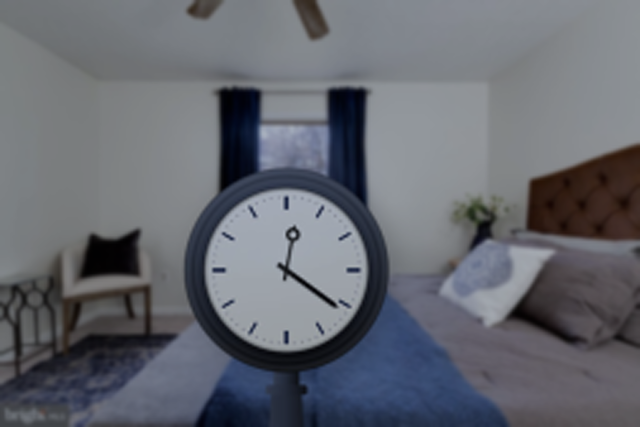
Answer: 12.21
